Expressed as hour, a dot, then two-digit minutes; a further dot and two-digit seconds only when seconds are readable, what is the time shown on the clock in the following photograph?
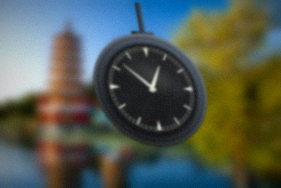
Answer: 12.52
